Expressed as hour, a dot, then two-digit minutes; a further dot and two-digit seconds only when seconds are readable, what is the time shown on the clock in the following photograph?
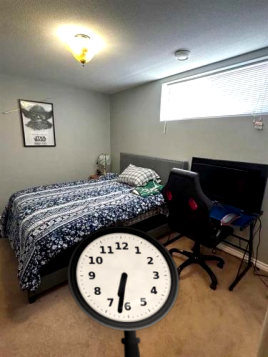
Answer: 6.32
